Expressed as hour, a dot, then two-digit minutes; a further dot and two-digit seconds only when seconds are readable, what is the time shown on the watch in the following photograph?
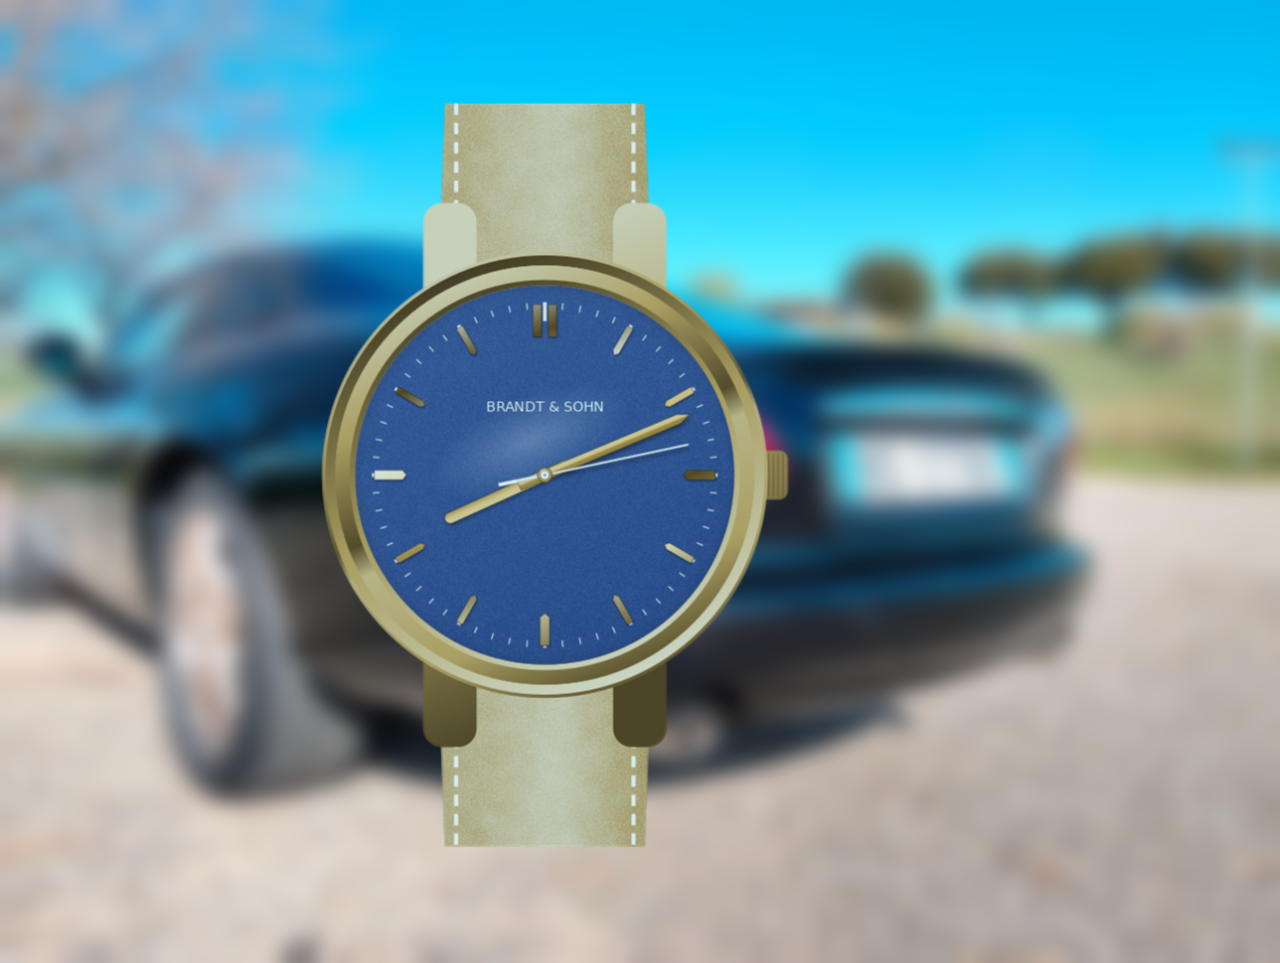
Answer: 8.11.13
